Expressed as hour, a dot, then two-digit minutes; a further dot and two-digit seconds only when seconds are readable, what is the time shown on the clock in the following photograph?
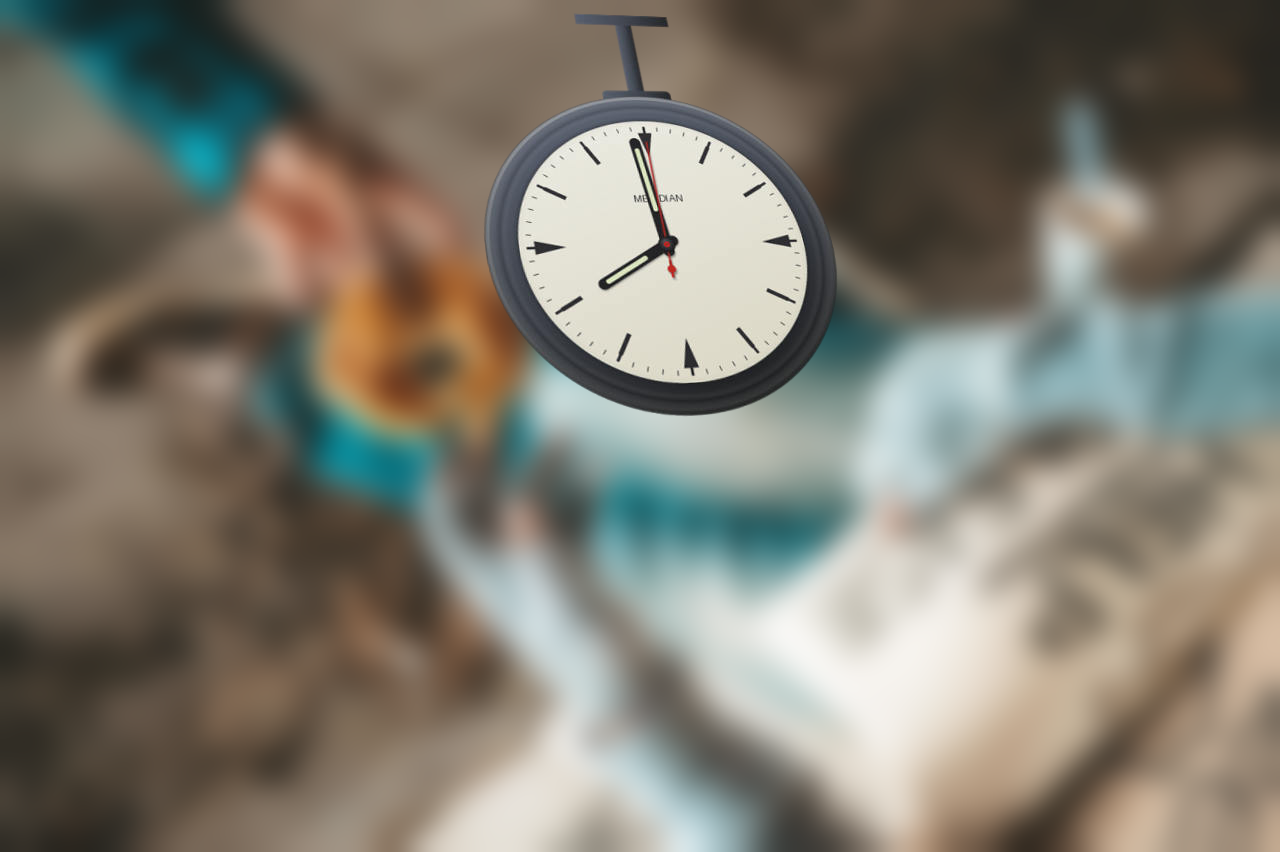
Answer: 7.59.00
